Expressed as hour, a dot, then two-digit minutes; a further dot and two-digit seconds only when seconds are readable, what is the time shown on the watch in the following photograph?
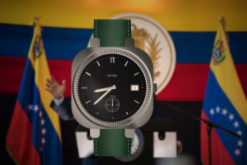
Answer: 8.38
